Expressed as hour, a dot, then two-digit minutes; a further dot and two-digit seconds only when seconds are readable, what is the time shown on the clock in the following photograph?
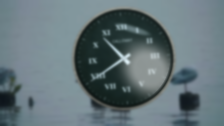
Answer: 10.40
